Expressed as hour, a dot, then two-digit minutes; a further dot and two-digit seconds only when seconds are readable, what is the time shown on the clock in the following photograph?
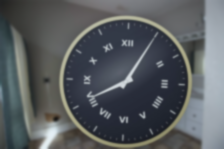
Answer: 8.05
